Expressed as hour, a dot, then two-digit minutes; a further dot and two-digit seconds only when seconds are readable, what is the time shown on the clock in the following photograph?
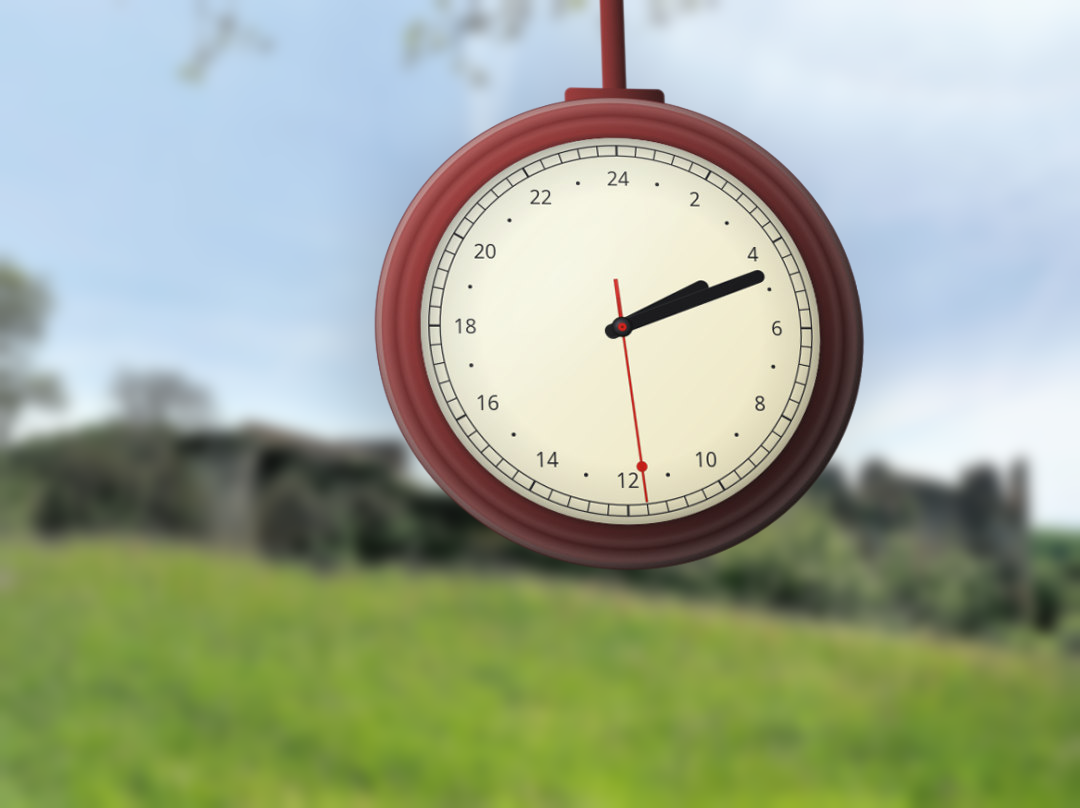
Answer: 4.11.29
